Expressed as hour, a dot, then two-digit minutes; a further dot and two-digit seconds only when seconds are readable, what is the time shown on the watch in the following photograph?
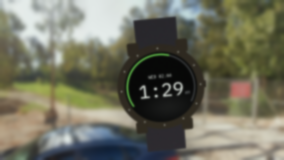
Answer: 1.29
